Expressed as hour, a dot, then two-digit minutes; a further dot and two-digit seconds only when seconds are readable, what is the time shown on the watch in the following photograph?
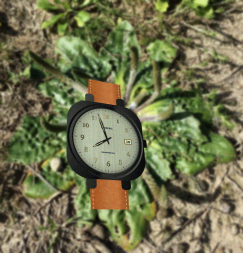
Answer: 7.57
